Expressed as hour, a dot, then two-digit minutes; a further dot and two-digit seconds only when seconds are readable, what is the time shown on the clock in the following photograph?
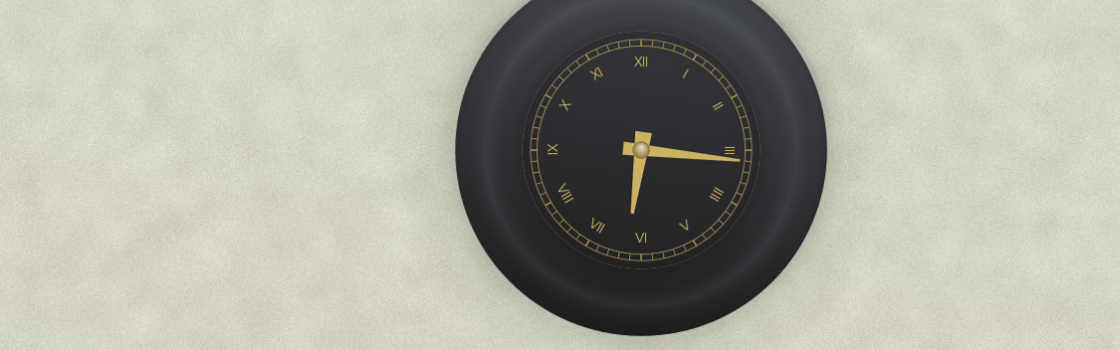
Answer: 6.16
